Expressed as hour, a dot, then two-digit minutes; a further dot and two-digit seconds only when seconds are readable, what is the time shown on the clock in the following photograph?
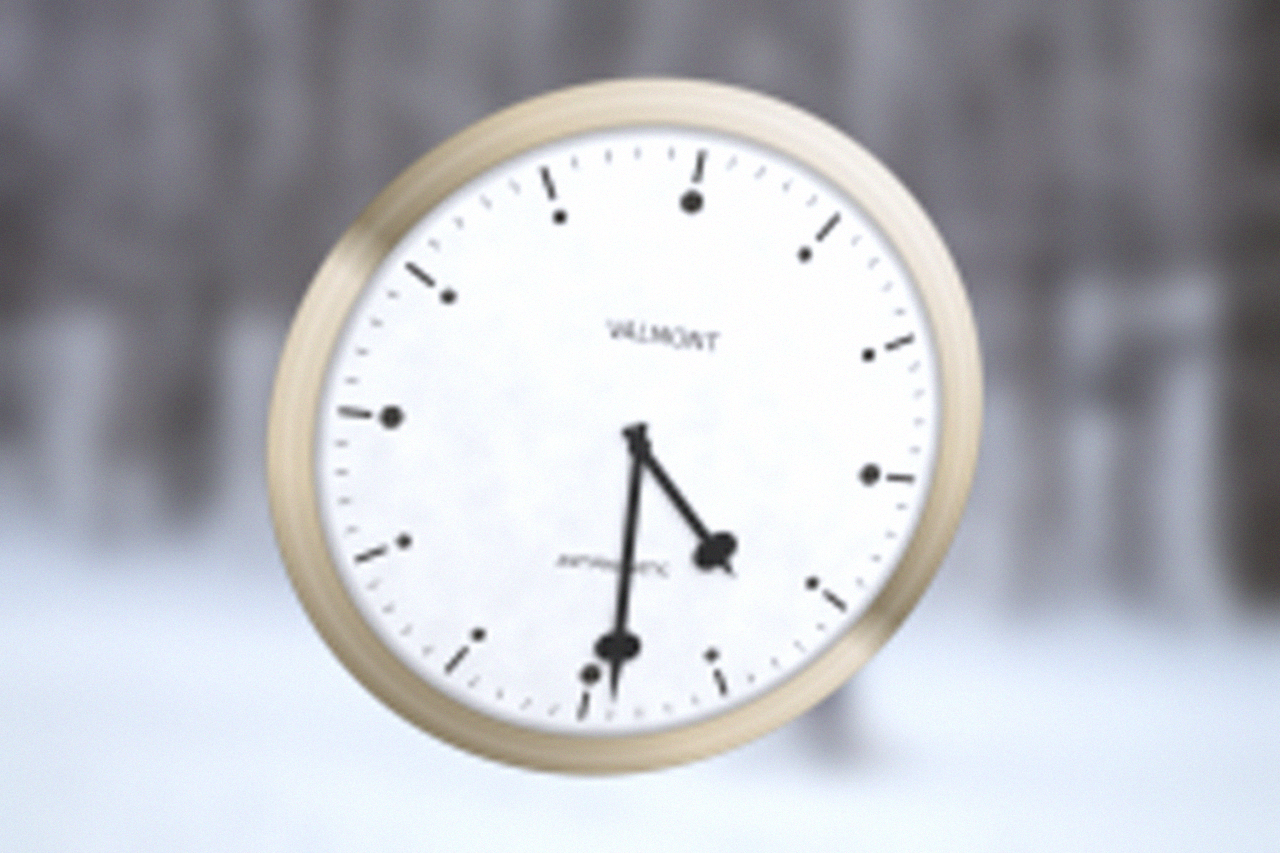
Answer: 4.29
